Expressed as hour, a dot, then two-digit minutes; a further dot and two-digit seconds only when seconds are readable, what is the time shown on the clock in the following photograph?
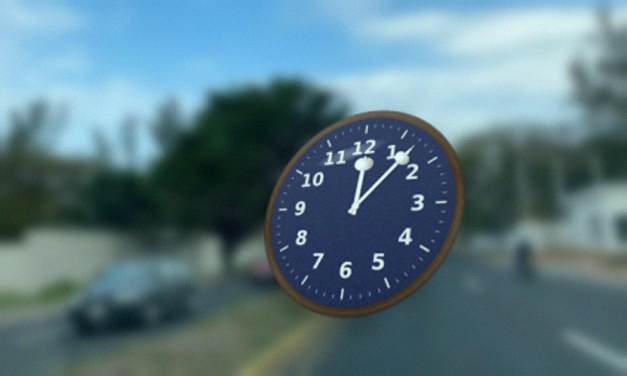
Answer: 12.07
